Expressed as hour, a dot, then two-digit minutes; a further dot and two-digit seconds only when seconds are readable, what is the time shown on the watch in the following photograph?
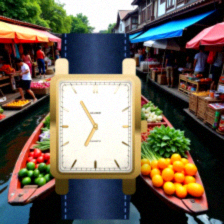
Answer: 6.55
